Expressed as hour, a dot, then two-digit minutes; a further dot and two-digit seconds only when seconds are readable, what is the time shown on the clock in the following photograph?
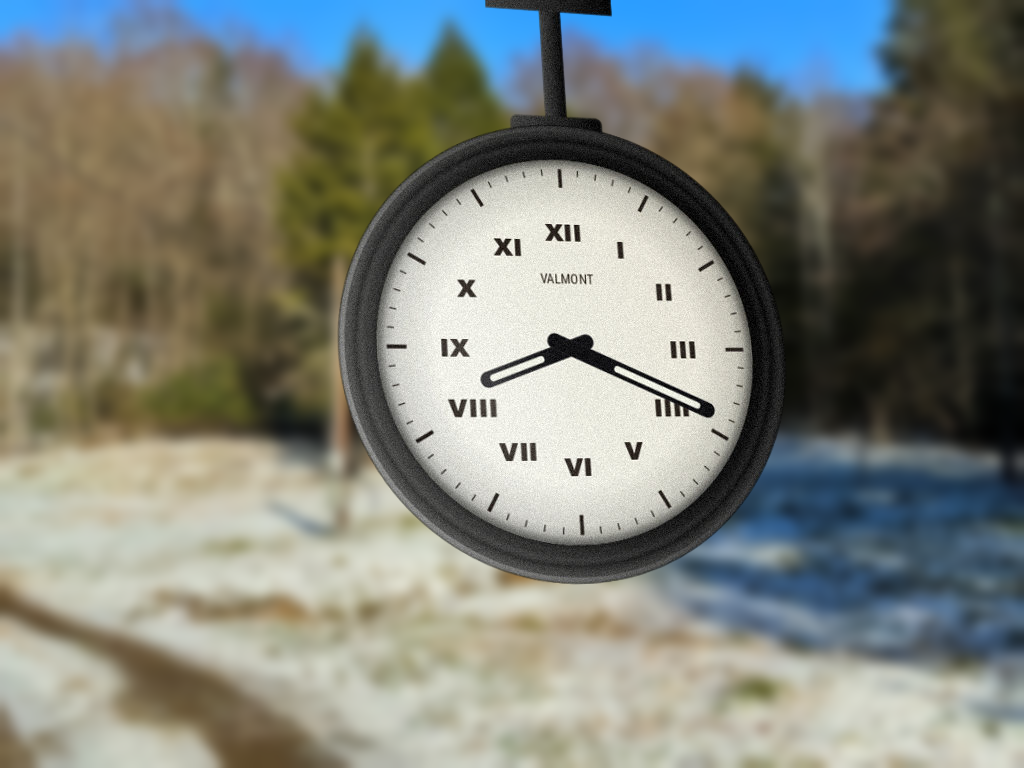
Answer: 8.19
